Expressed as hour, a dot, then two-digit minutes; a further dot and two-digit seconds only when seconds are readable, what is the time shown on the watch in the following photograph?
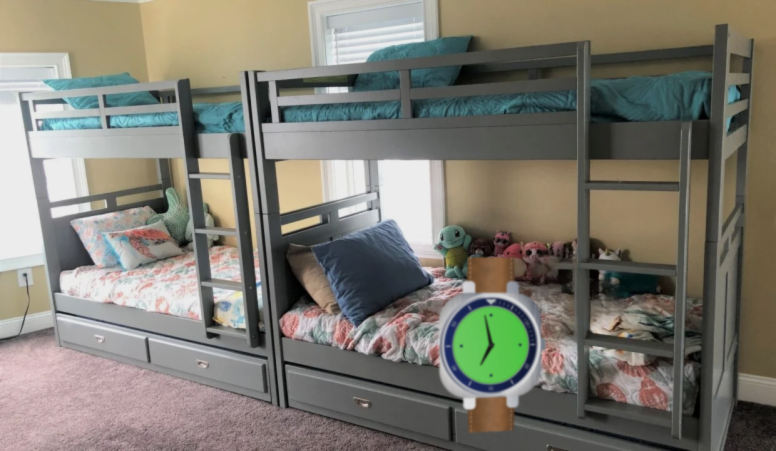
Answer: 6.58
